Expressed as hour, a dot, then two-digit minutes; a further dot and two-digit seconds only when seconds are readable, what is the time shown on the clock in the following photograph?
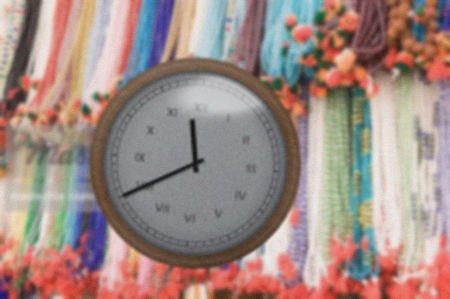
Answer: 11.40
